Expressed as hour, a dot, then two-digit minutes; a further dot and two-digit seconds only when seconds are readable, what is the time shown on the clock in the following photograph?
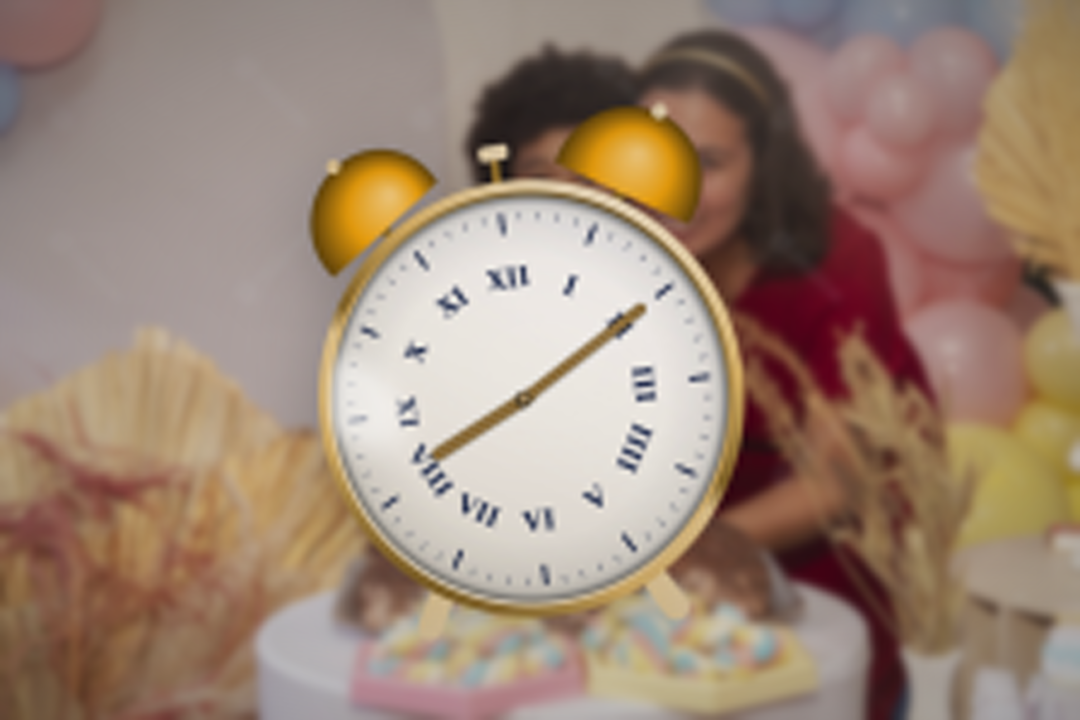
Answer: 8.10
